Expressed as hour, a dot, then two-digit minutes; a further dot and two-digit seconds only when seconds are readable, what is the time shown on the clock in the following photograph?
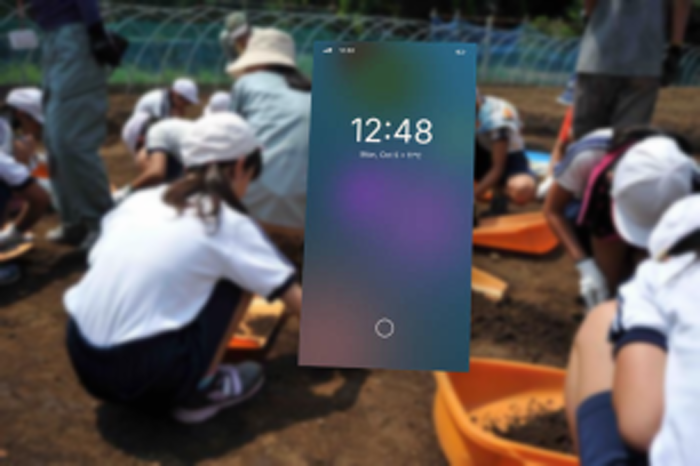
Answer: 12.48
